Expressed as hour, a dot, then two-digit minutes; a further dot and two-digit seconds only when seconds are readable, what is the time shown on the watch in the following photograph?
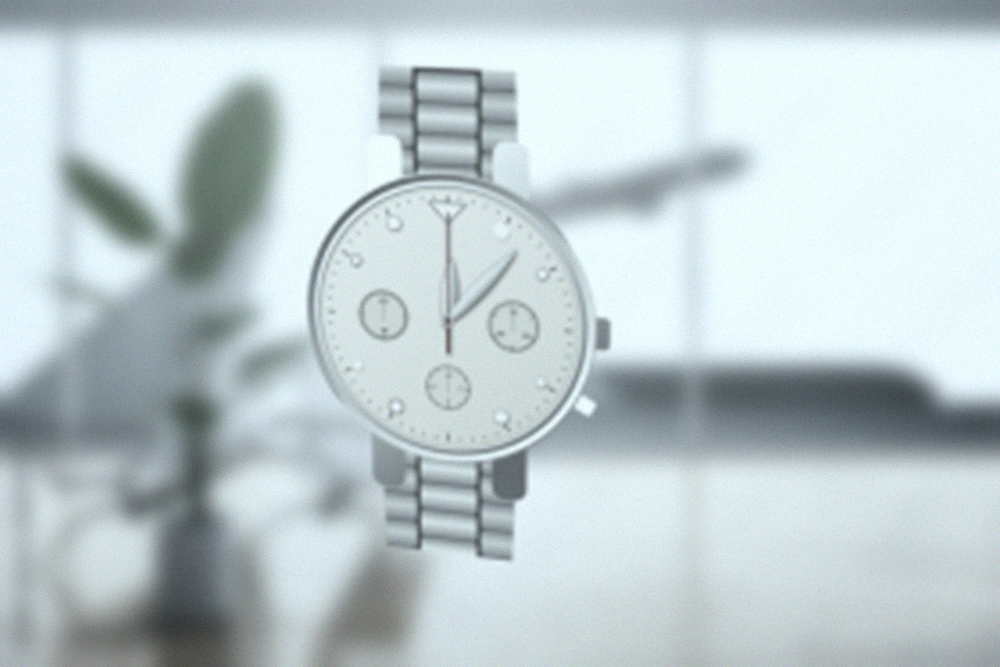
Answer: 12.07
